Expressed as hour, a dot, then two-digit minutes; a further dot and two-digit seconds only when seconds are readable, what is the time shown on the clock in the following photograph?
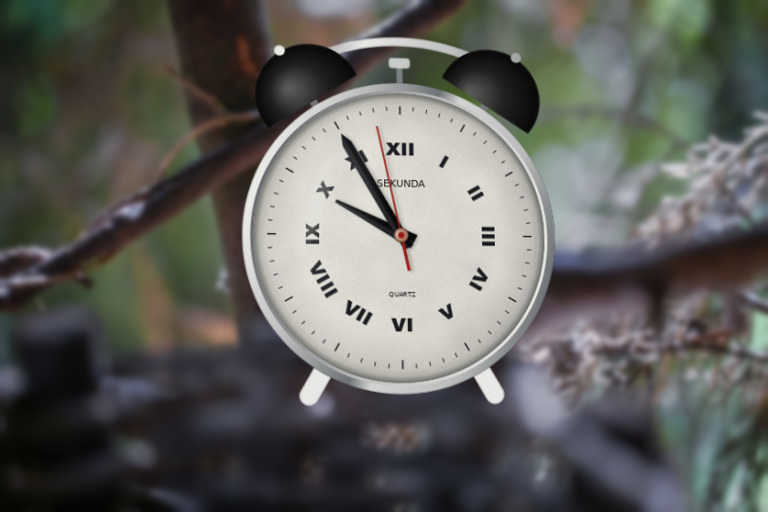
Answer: 9.54.58
